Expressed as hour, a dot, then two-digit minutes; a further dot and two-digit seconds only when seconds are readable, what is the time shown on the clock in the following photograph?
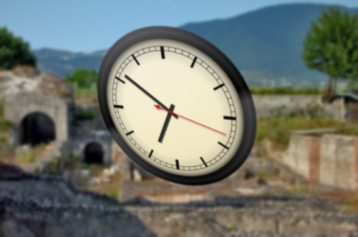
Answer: 6.51.18
